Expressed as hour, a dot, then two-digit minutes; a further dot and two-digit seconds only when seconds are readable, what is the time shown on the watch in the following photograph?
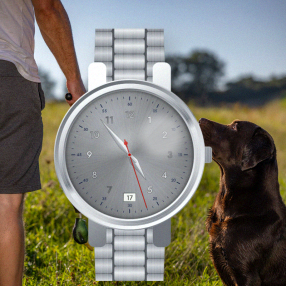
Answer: 4.53.27
